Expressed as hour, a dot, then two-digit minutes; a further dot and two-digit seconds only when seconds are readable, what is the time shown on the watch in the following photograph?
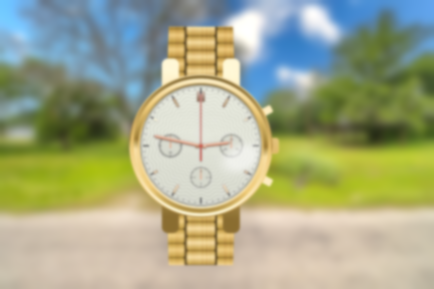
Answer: 2.47
